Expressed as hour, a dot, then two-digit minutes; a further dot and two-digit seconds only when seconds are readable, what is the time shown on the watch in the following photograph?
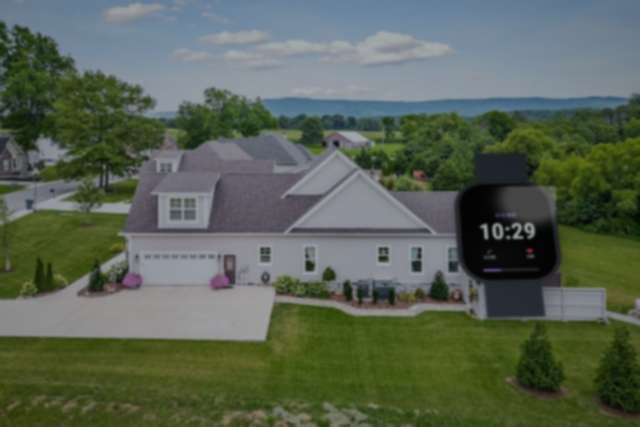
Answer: 10.29
